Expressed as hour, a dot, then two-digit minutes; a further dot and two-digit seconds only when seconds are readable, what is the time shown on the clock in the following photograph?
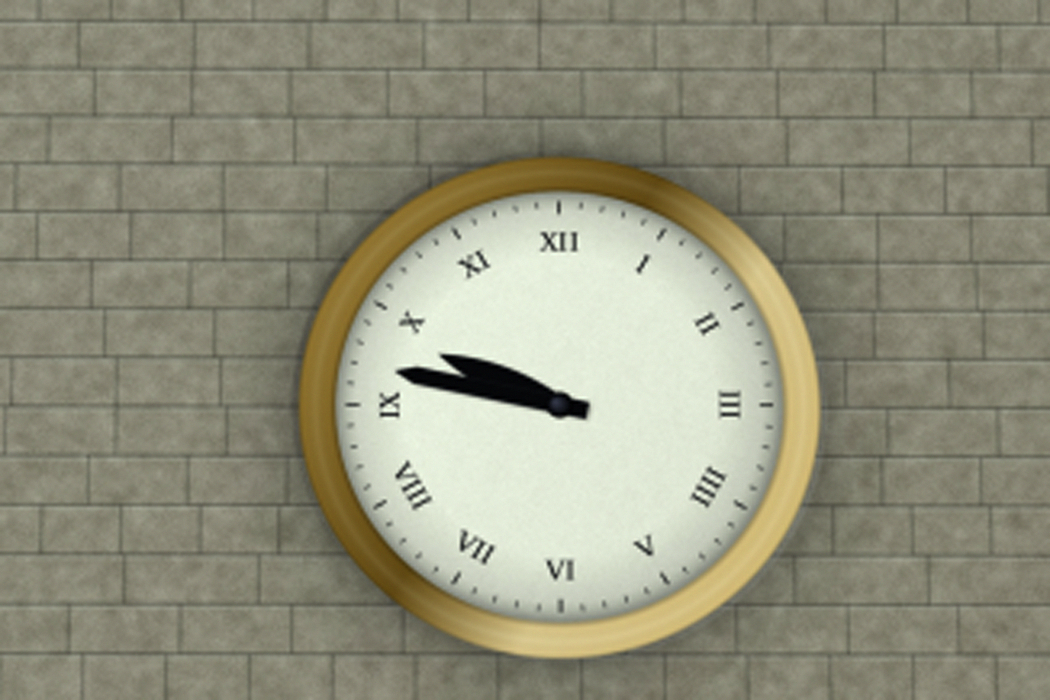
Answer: 9.47
